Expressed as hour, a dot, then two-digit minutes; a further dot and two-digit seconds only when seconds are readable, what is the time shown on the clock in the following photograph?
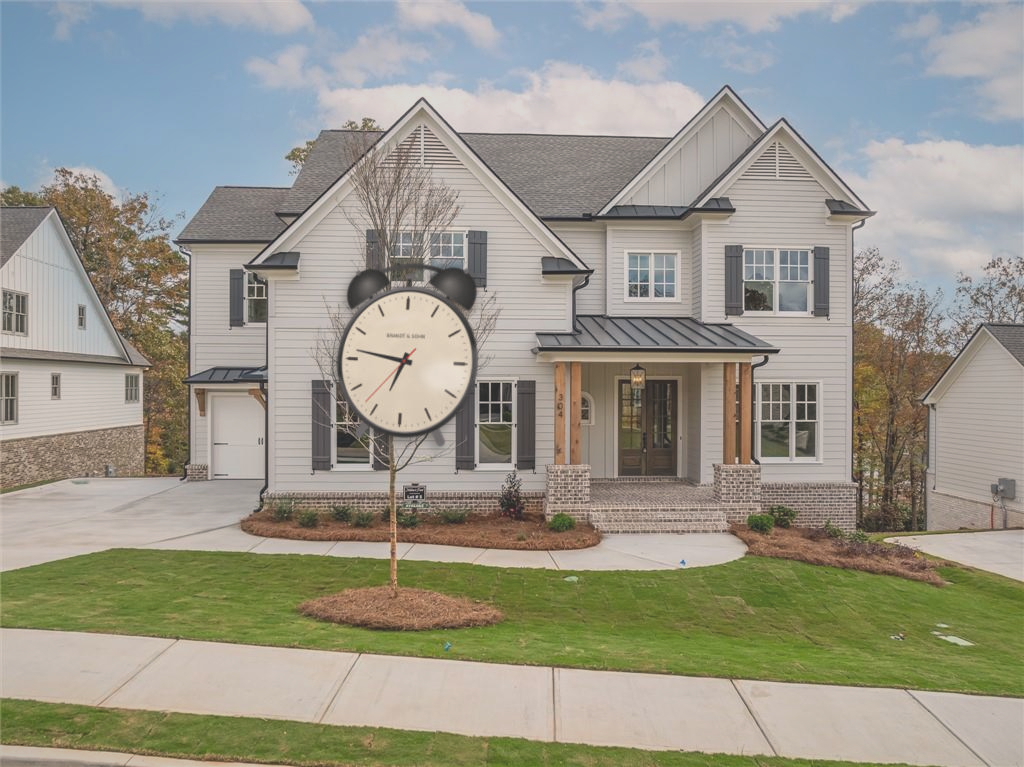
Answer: 6.46.37
